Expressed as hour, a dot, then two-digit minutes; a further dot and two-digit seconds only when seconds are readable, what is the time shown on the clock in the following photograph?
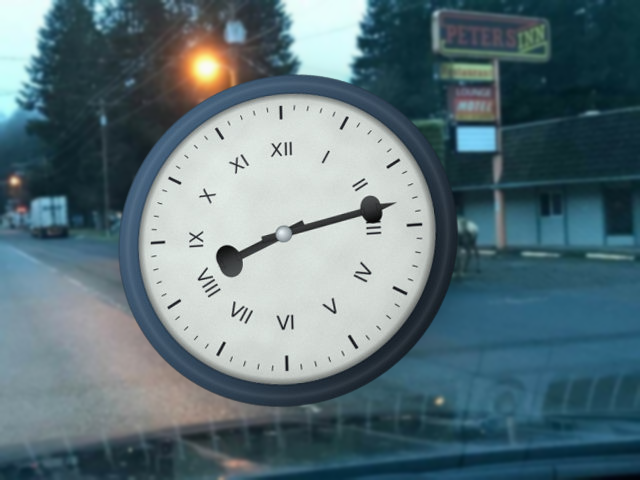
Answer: 8.13
